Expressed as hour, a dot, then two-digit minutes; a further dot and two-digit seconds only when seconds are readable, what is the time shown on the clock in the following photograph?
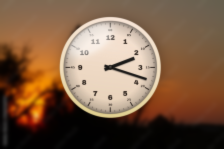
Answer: 2.18
